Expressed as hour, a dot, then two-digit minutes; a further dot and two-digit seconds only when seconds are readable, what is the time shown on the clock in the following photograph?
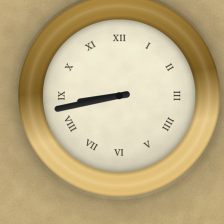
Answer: 8.43
